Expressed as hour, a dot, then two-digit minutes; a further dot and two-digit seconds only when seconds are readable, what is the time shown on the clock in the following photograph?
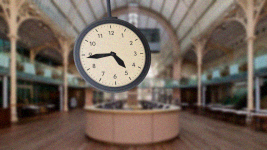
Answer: 4.44
